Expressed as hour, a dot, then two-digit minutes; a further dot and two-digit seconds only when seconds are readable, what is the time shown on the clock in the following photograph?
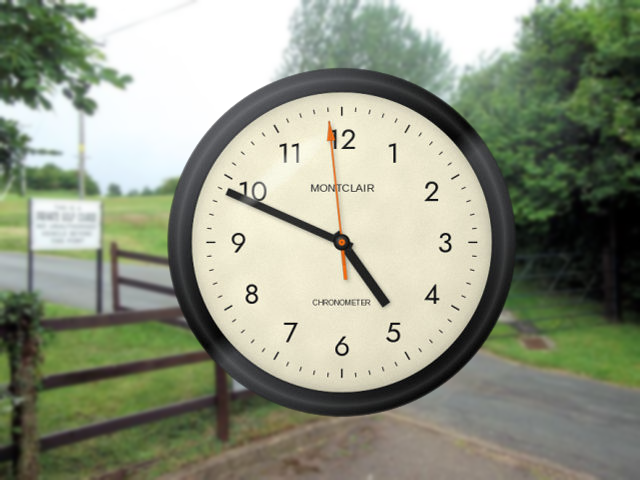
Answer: 4.48.59
